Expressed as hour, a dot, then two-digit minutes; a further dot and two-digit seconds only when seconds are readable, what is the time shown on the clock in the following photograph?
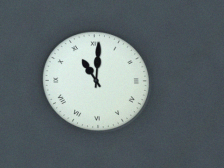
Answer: 11.01
